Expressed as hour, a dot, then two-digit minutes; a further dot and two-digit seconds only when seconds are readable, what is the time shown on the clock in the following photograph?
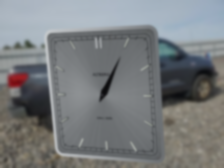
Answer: 1.05
